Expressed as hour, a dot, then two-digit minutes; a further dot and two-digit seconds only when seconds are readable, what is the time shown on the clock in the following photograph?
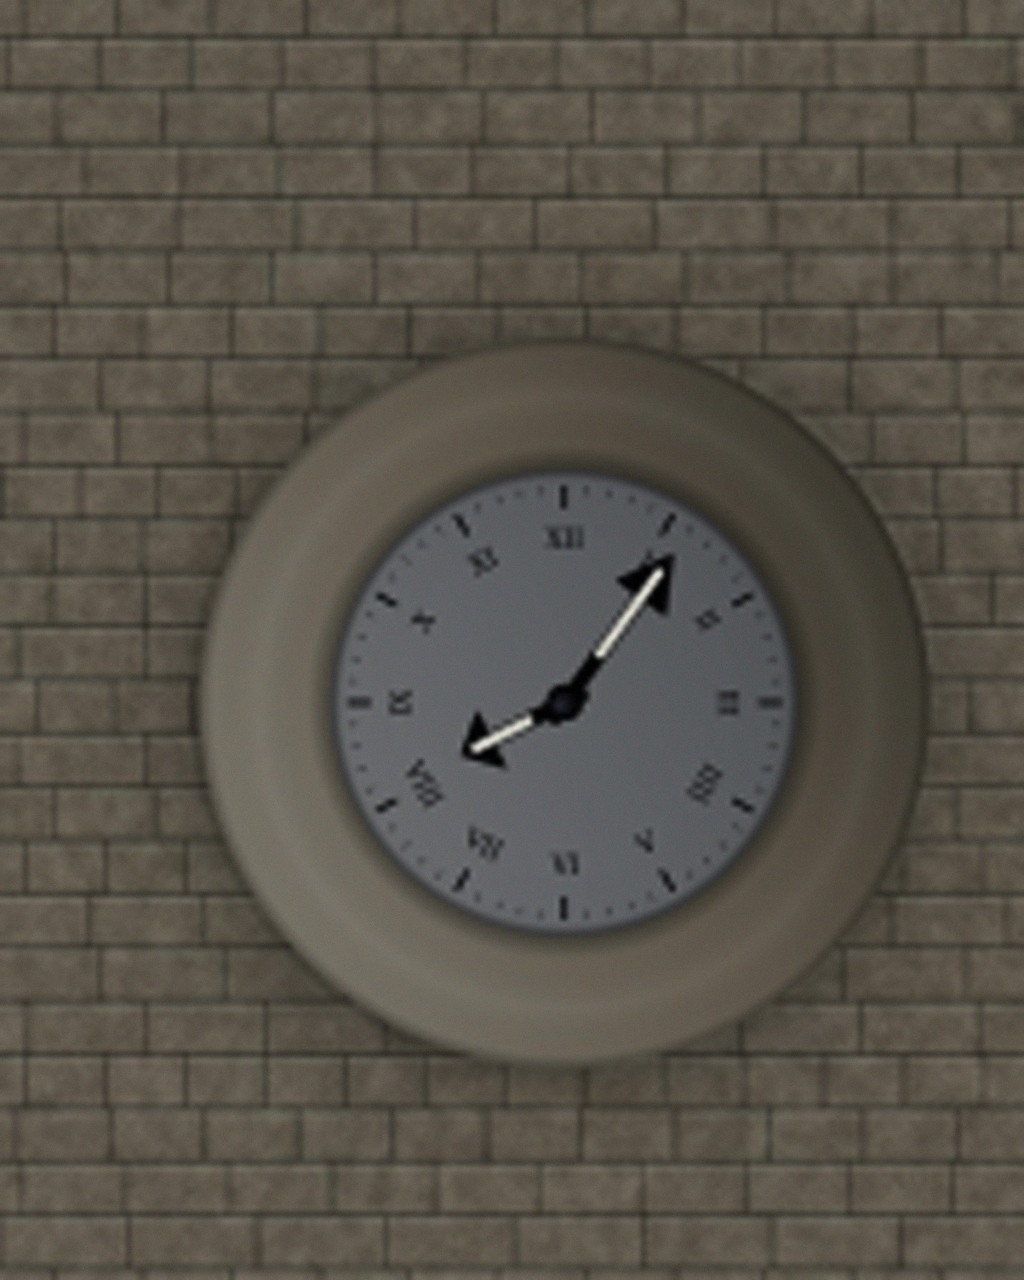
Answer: 8.06
